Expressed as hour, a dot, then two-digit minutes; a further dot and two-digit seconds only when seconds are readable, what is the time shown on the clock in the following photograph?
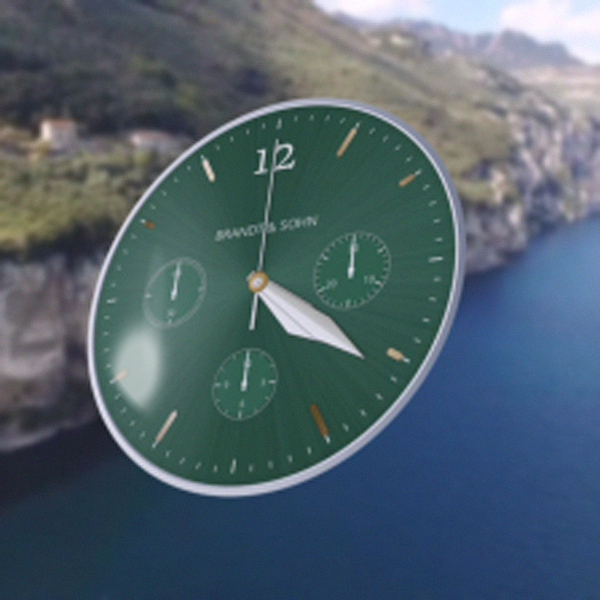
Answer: 4.21
